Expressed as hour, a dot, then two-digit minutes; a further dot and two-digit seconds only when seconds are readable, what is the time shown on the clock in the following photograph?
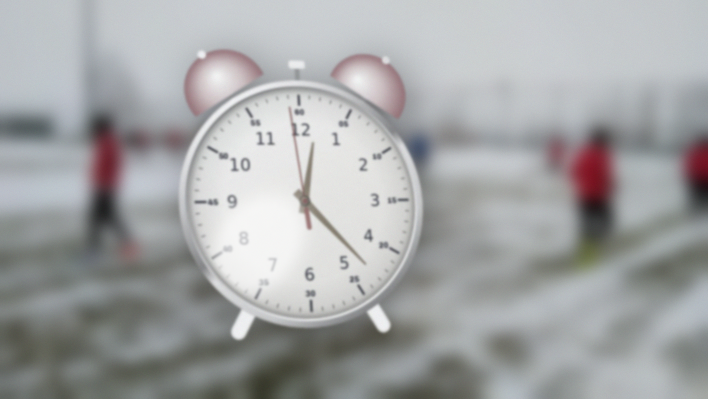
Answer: 12.22.59
